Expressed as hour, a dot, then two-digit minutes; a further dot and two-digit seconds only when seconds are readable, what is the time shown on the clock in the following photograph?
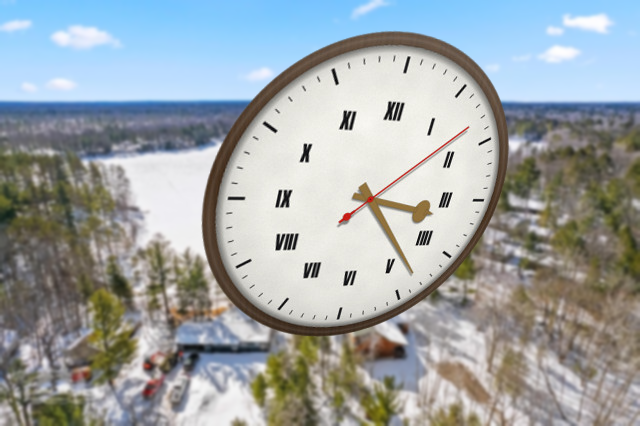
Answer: 3.23.08
